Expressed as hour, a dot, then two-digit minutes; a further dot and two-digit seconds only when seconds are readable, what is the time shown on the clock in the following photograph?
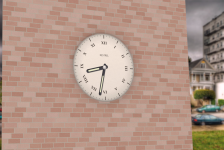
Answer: 8.32
